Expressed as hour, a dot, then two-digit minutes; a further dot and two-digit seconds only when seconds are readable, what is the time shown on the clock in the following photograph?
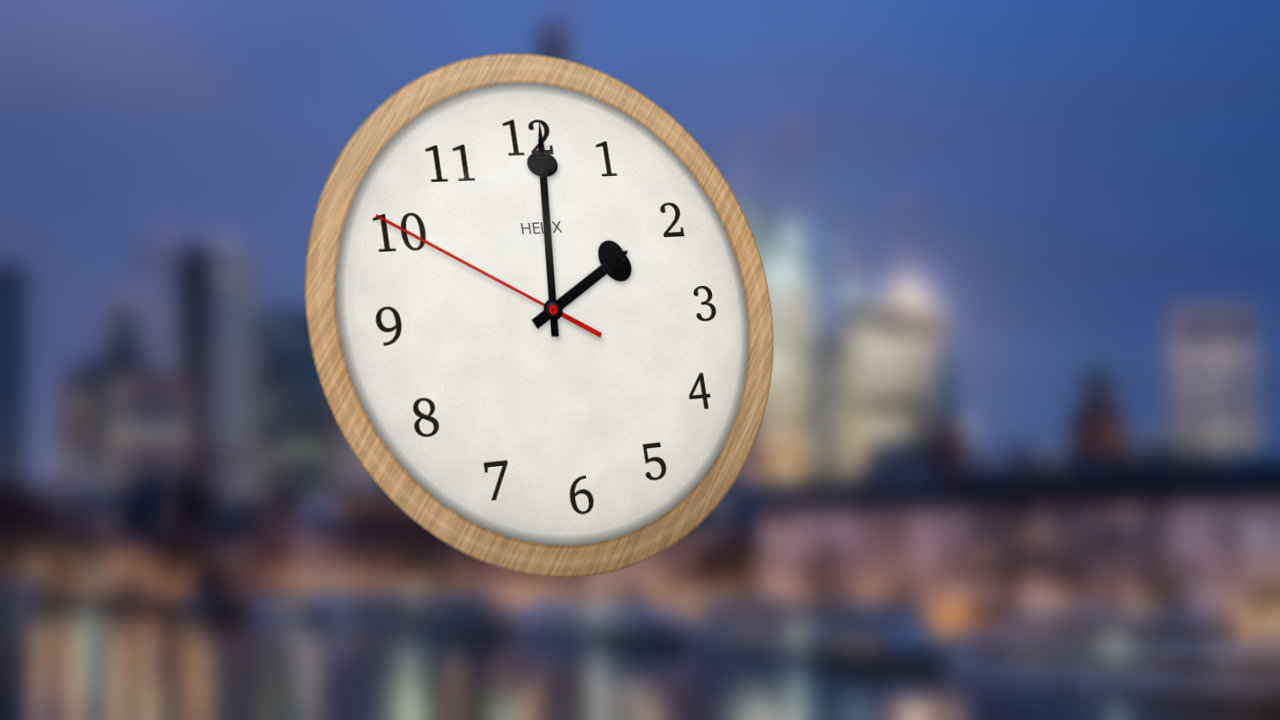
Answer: 2.00.50
